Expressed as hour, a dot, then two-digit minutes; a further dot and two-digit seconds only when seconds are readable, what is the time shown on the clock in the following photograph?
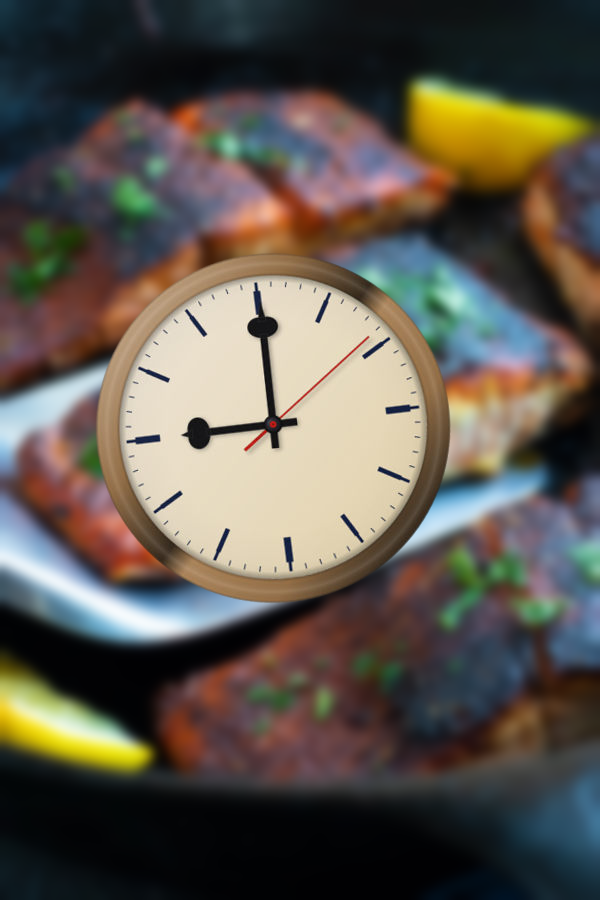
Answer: 9.00.09
